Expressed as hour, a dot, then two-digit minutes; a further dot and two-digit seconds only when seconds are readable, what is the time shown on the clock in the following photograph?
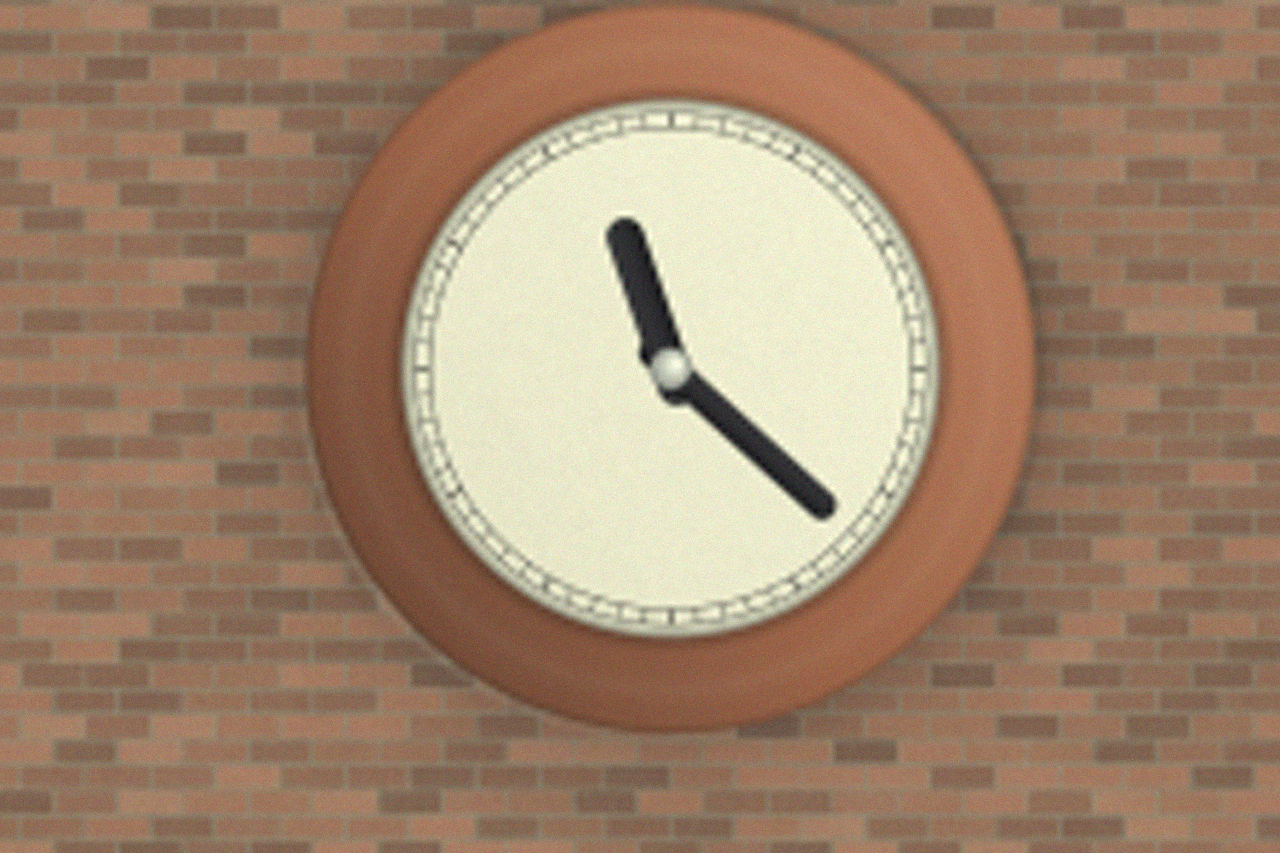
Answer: 11.22
